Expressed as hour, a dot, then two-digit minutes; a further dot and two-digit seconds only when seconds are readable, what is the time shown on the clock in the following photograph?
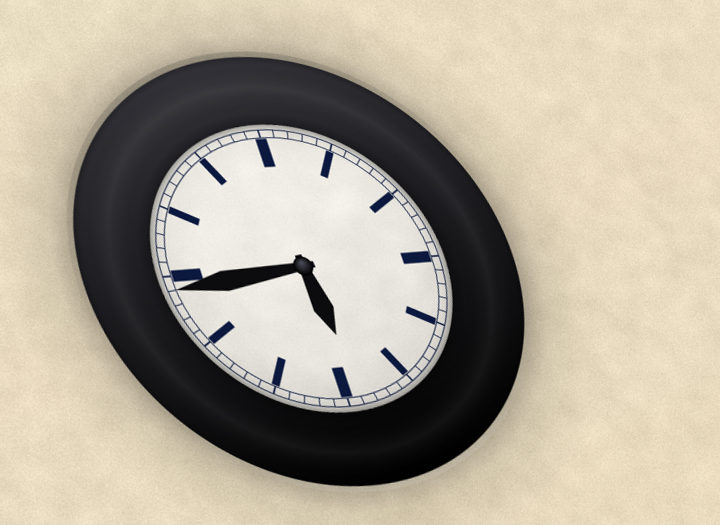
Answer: 5.44
